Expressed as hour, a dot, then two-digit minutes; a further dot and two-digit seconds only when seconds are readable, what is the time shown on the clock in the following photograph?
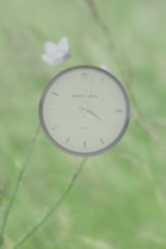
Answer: 4.02
